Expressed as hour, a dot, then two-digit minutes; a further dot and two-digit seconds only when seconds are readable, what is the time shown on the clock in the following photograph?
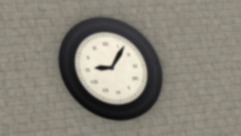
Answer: 9.07
